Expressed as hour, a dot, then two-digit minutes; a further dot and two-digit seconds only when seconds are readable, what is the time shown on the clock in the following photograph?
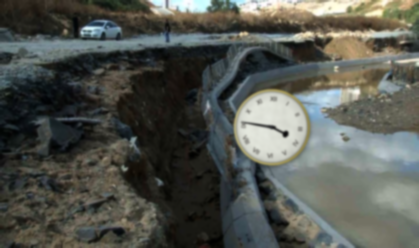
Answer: 3.46
